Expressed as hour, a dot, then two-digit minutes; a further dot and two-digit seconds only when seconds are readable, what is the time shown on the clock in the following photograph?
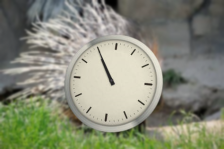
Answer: 10.55
